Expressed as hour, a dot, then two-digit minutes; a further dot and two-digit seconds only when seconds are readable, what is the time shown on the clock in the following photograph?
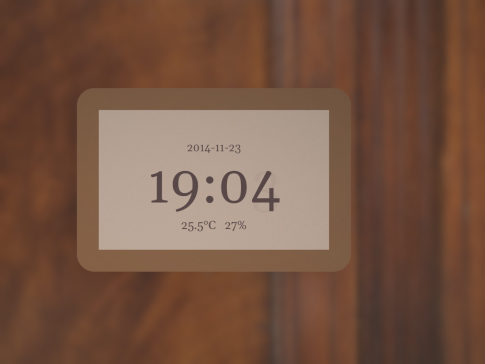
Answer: 19.04
